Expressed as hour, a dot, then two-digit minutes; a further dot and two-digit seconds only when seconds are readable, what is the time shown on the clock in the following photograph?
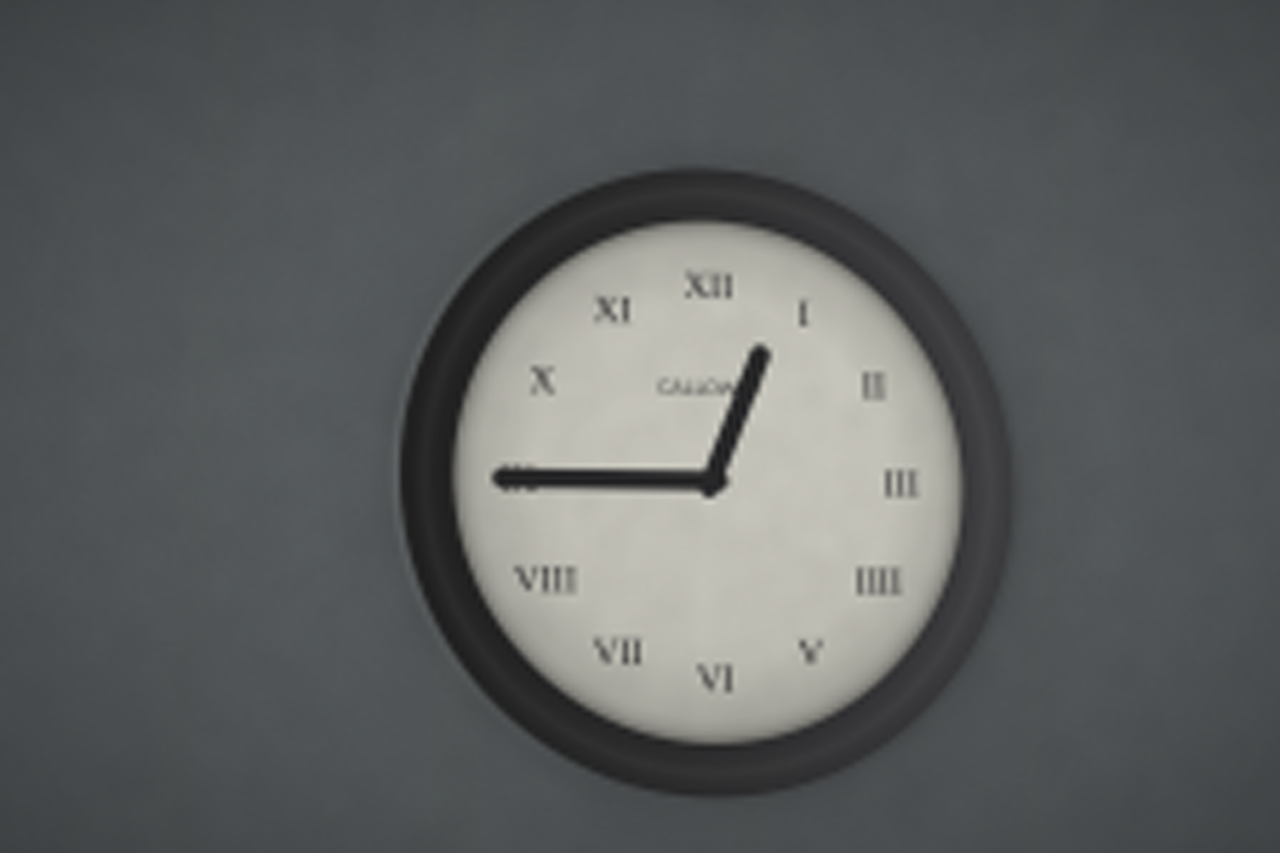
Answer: 12.45
